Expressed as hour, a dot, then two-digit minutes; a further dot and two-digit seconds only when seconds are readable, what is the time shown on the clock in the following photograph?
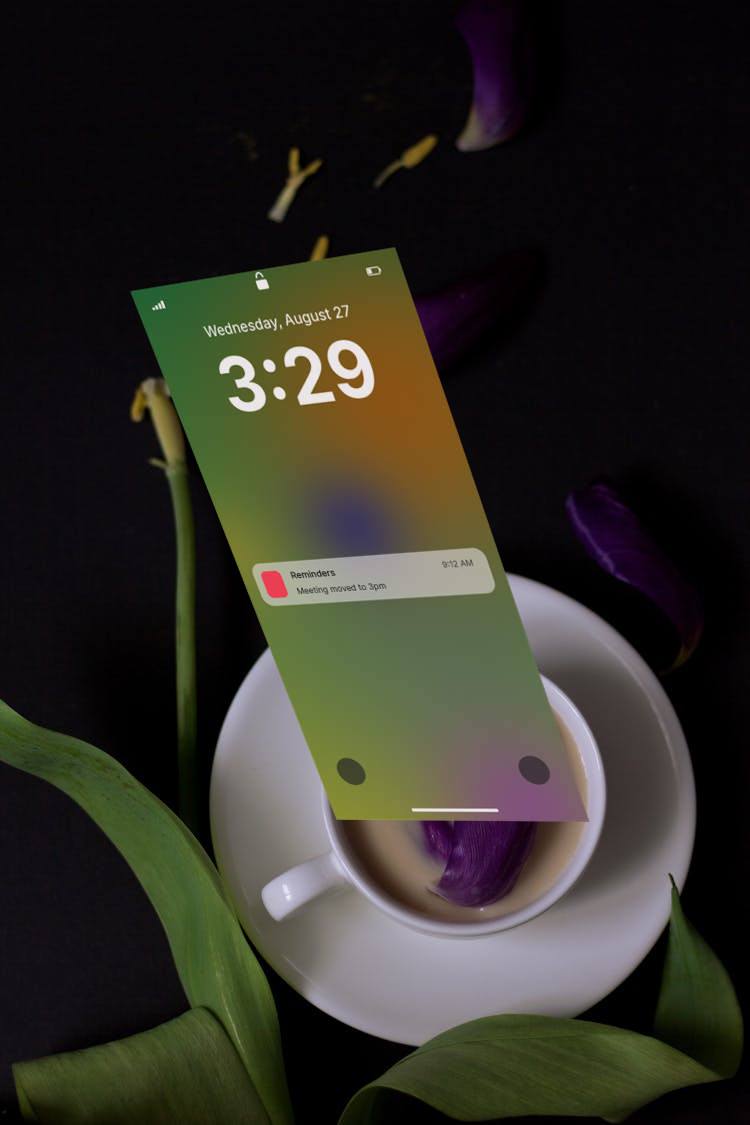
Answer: 3.29
